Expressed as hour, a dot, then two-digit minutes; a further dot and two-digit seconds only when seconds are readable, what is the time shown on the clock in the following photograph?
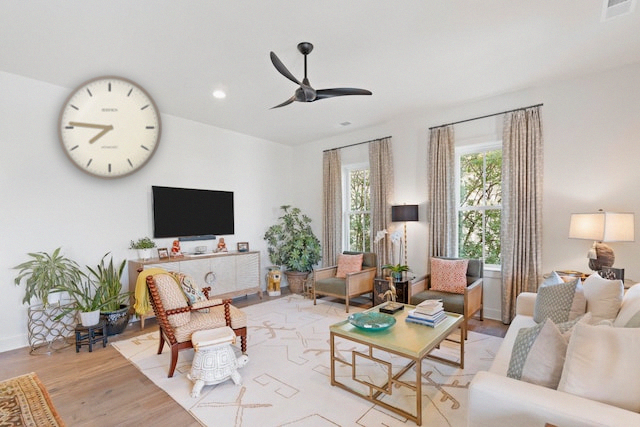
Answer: 7.46
